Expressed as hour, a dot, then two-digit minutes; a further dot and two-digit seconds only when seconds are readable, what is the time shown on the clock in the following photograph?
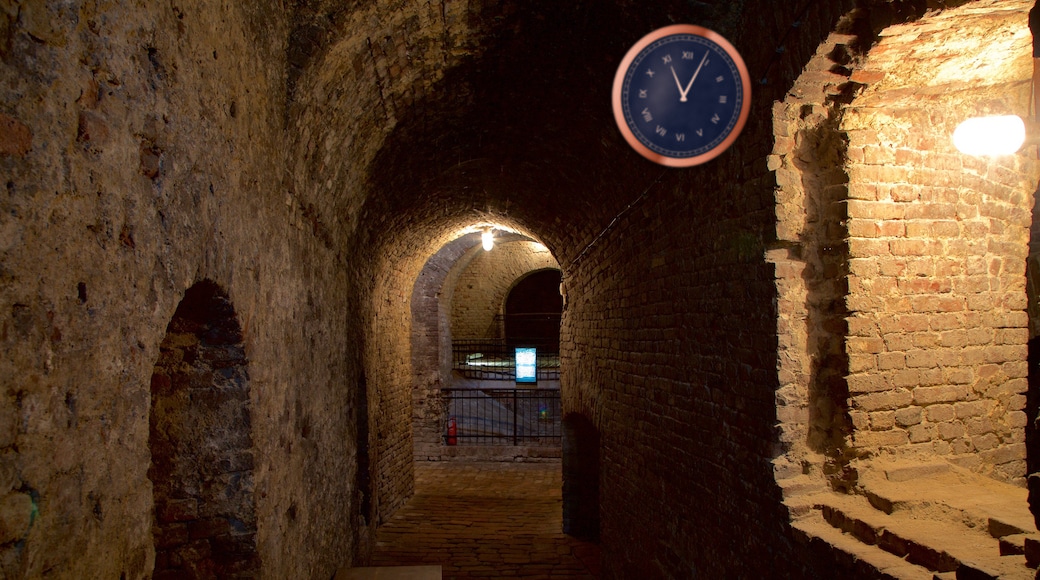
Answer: 11.04
